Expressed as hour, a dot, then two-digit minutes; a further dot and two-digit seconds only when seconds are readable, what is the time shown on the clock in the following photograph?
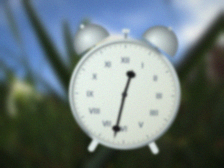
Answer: 12.32
